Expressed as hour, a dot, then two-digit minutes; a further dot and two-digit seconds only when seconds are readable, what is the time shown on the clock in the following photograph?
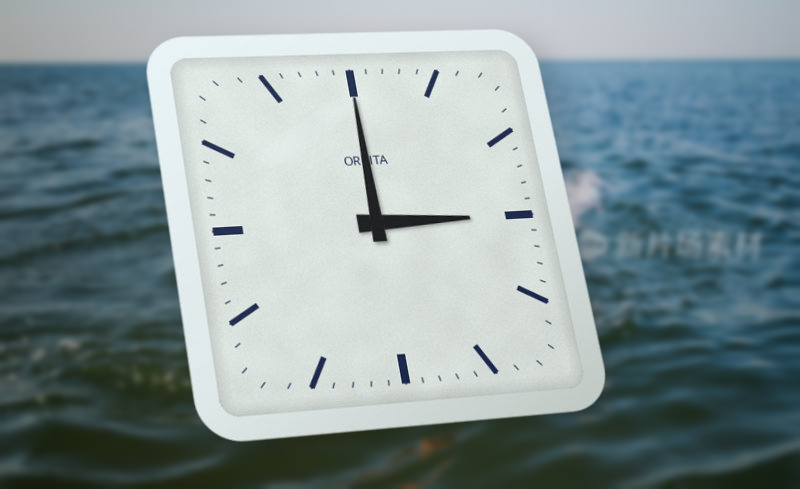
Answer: 3.00
